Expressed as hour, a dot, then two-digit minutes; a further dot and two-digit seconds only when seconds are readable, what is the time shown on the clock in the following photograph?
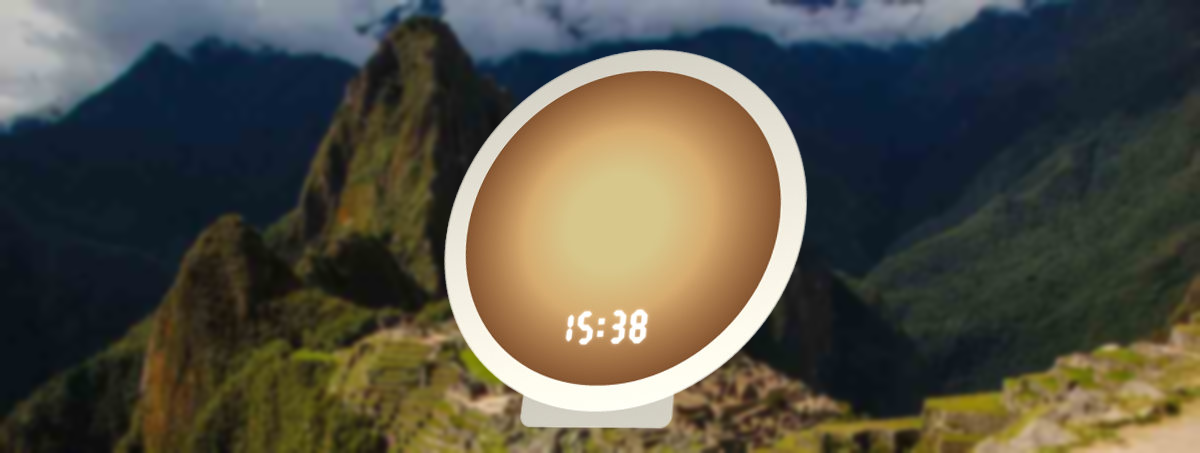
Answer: 15.38
